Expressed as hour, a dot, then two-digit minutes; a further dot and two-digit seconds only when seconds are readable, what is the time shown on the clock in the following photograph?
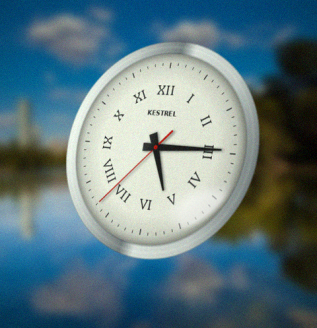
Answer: 5.14.37
